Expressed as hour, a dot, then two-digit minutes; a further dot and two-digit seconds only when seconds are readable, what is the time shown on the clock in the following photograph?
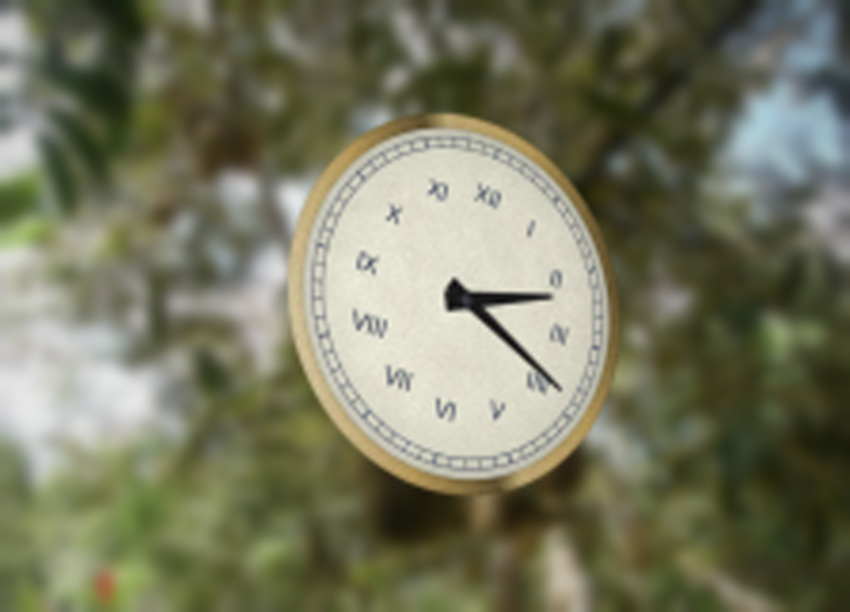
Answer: 2.19
